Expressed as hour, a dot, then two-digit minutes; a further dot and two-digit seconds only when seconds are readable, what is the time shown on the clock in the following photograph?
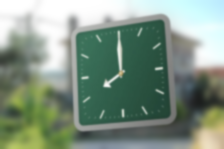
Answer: 8.00
